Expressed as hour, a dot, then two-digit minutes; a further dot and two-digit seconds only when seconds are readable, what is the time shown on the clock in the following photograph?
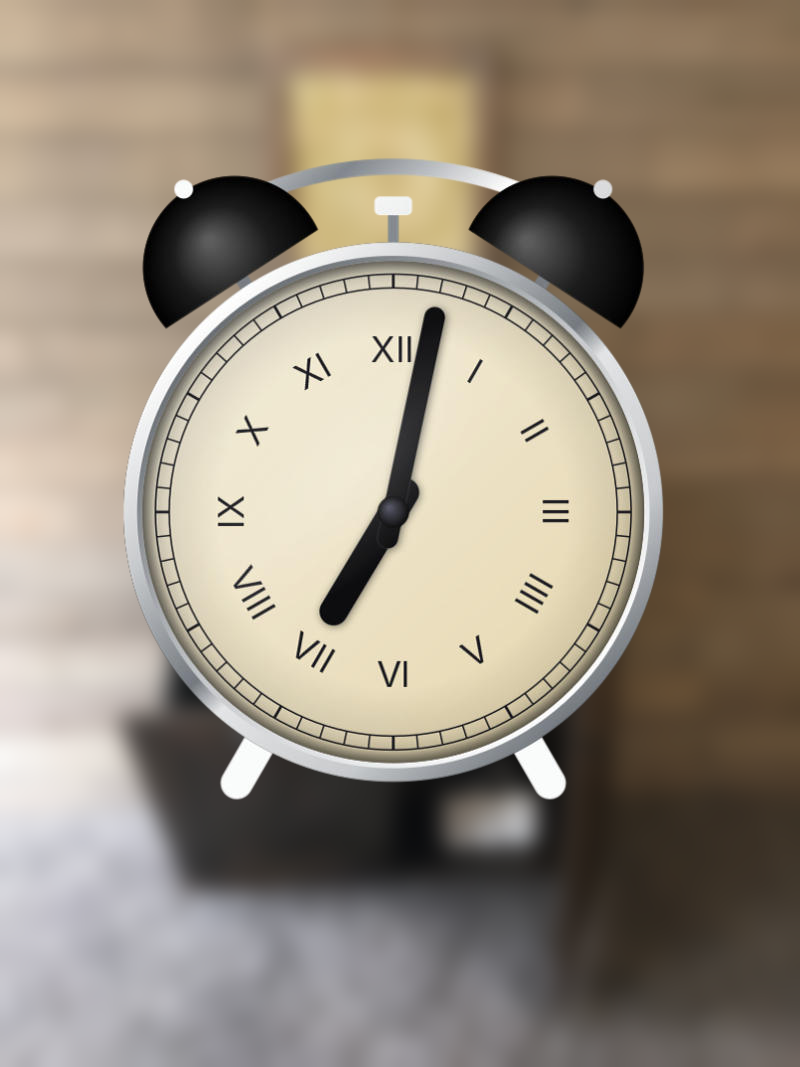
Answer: 7.02
